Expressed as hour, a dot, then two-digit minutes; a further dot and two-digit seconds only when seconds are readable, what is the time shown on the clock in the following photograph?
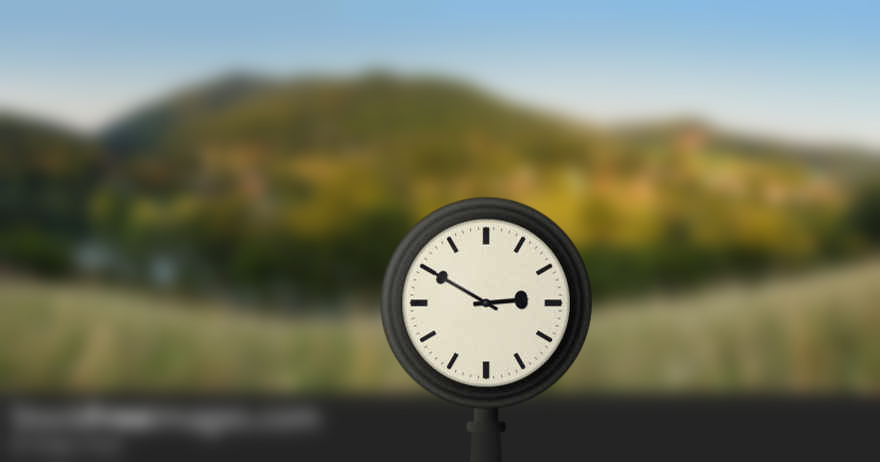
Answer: 2.50
